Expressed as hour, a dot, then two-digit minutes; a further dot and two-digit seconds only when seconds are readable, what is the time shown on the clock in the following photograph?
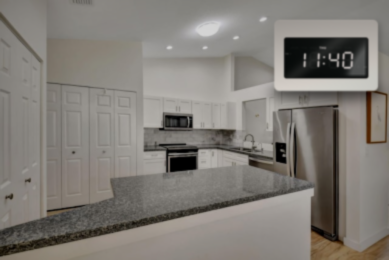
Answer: 11.40
